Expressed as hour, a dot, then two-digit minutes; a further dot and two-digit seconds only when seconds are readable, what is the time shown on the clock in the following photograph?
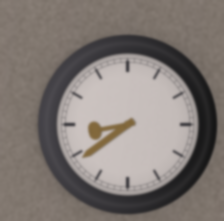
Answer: 8.39
